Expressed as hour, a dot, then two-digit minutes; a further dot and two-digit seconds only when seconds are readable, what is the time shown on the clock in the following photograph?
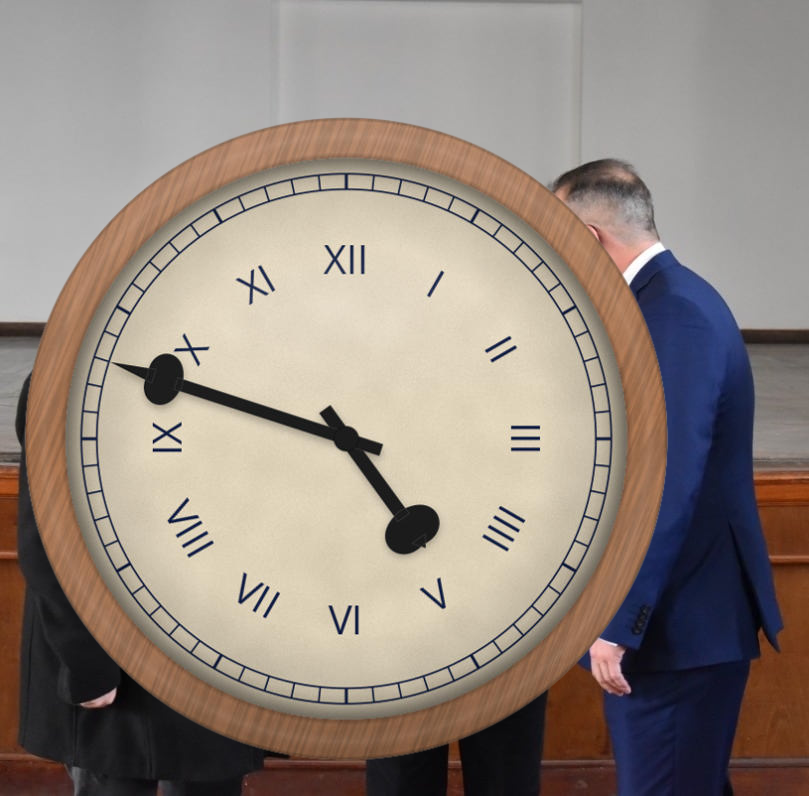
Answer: 4.48
